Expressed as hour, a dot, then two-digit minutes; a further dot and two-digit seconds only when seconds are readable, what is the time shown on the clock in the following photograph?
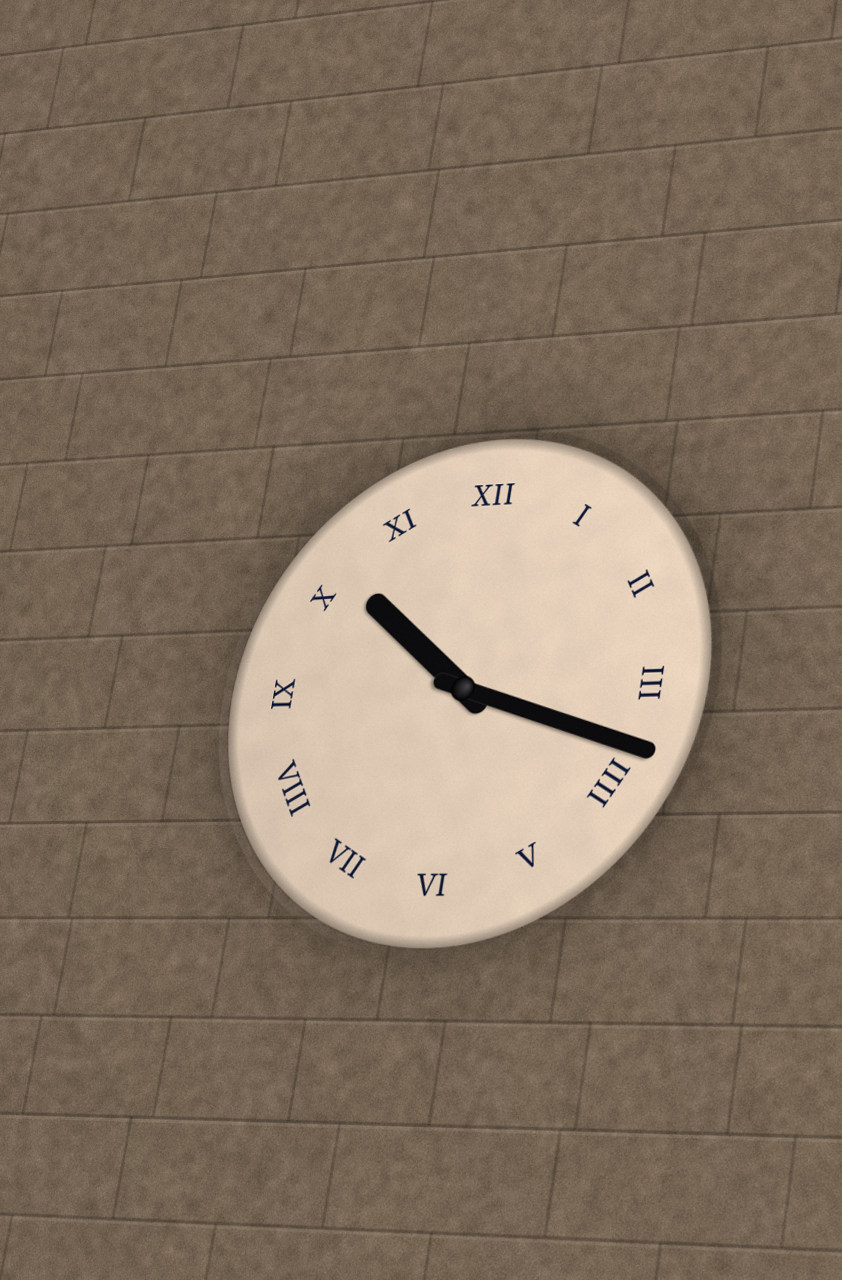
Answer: 10.18
